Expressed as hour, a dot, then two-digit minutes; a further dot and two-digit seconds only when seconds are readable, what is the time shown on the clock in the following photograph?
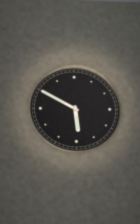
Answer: 5.50
